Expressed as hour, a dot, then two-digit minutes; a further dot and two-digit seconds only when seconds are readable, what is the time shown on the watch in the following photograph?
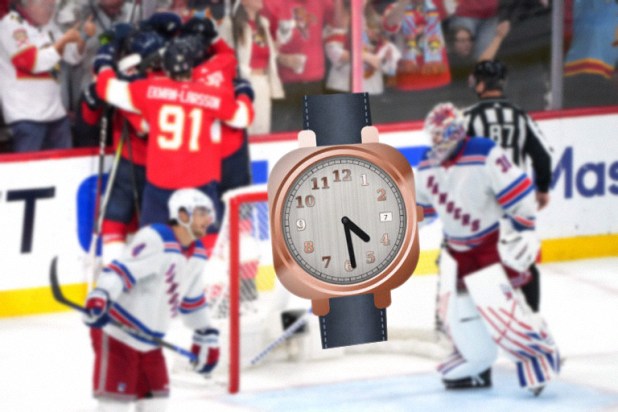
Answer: 4.29
